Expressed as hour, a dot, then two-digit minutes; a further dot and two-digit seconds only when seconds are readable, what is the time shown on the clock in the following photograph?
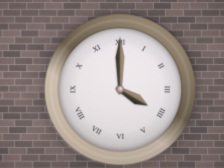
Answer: 4.00
